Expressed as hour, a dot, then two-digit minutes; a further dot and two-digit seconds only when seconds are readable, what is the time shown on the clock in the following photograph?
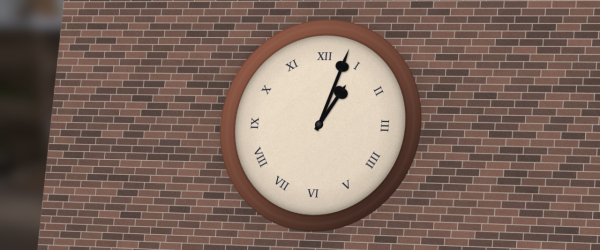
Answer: 1.03
